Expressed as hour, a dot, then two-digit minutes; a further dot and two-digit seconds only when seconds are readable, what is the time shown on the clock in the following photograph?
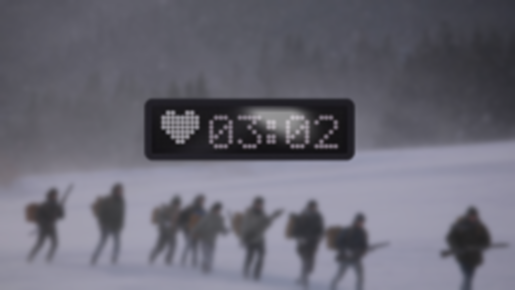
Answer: 3.02
